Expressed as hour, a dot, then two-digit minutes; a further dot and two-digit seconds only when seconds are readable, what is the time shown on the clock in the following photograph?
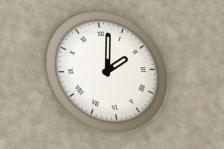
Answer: 2.02
